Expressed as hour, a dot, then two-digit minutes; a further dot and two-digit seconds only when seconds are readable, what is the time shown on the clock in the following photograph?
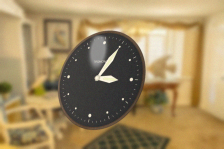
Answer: 3.05
